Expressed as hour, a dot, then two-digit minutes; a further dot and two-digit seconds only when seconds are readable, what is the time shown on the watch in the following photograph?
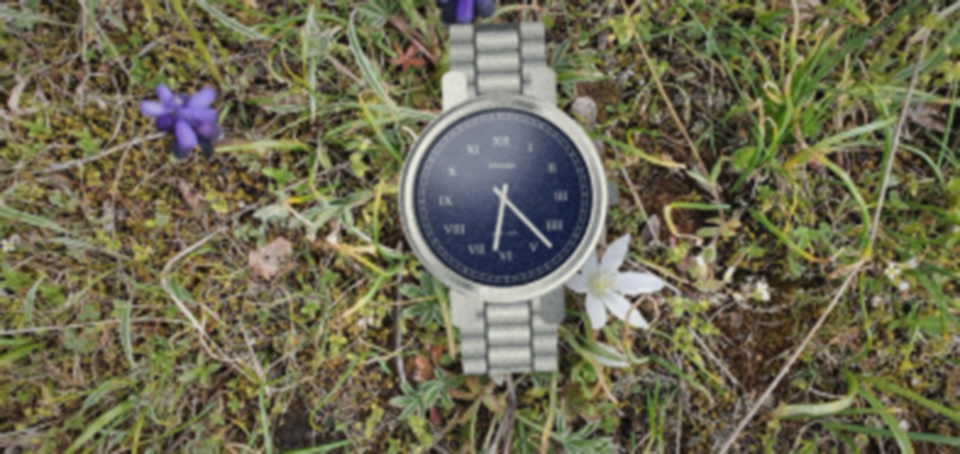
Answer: 6.23
